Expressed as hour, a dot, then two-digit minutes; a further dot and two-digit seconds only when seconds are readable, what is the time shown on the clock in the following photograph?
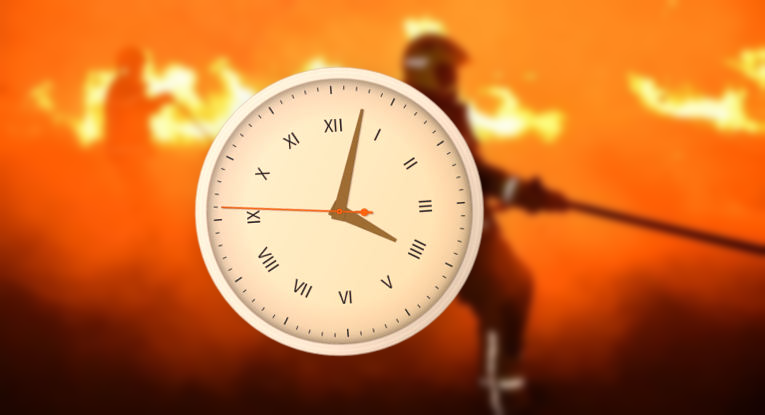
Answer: 4.02.46
